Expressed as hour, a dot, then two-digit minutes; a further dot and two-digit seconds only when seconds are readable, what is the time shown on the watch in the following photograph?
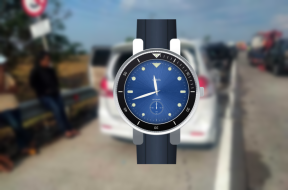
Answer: 11.42
